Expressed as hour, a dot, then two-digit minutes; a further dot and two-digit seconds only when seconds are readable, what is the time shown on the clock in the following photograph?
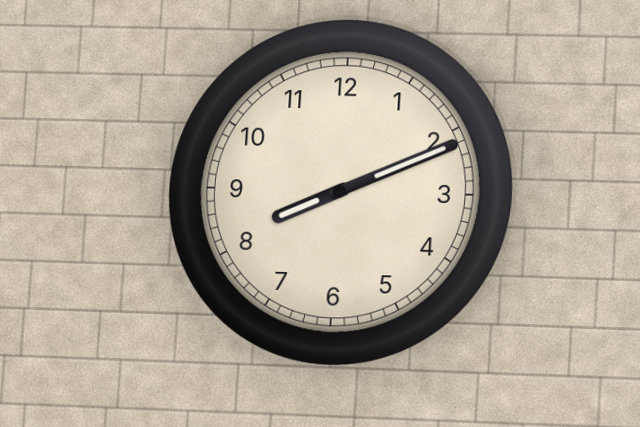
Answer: 8.11
